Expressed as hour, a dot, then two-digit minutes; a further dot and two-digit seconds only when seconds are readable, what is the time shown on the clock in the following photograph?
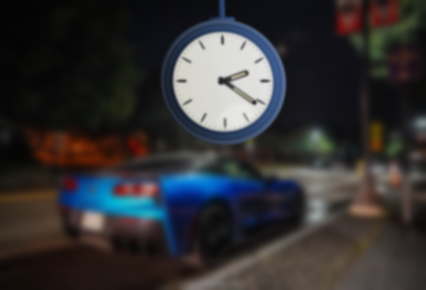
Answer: 2.21
